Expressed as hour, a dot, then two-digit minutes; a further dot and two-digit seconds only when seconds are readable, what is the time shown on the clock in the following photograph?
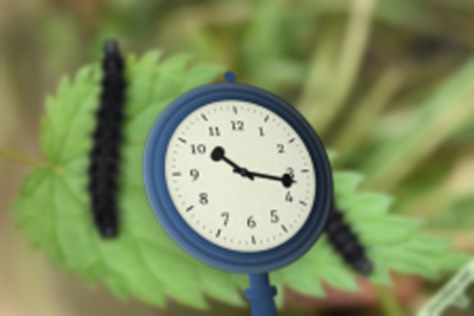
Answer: 10.17
